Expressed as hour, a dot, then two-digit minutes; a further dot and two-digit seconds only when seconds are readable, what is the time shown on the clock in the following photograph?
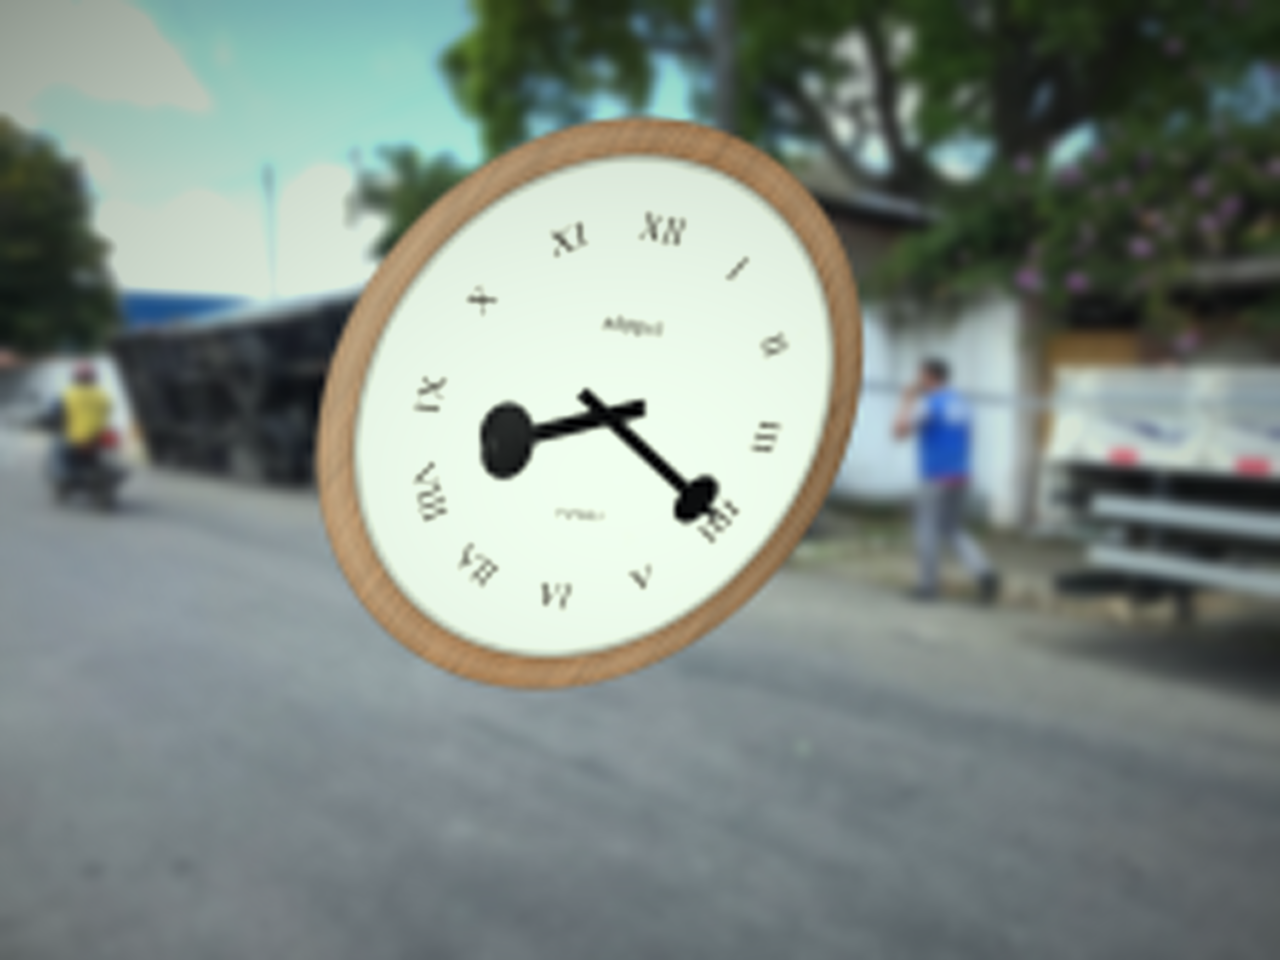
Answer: 8.20
